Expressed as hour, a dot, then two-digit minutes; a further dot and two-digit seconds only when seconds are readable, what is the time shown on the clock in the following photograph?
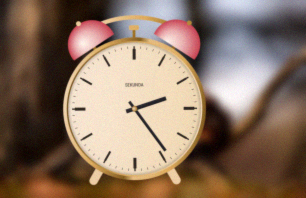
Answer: 2.24
